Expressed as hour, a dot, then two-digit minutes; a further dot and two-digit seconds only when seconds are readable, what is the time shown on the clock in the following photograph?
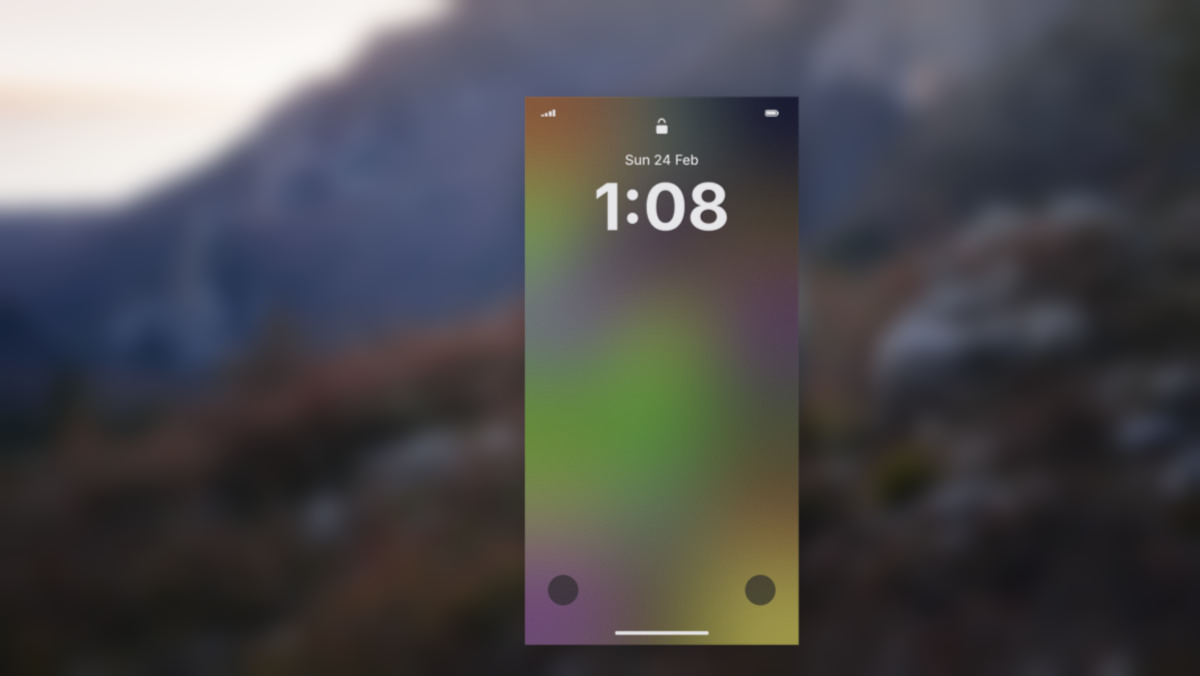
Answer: 1.08
